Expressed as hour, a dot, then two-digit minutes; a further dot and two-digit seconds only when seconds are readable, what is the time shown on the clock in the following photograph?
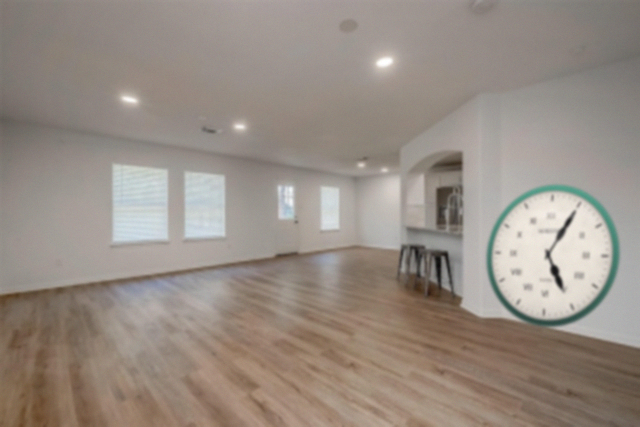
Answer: 5.05
